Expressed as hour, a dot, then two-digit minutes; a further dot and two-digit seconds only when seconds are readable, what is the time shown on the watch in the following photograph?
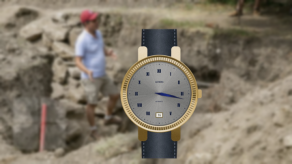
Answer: 3.17
